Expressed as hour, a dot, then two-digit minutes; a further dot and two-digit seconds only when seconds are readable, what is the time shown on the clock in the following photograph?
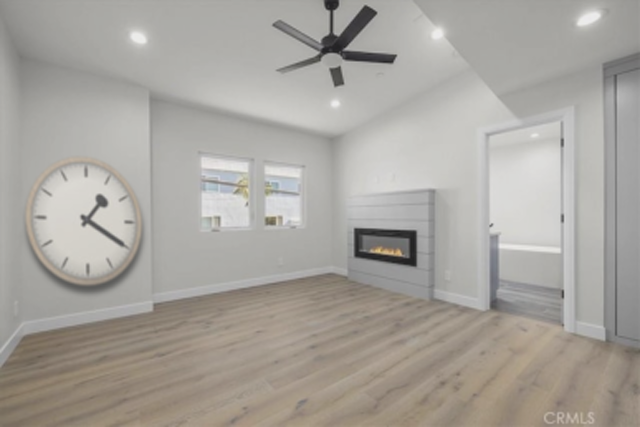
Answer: 1.20
